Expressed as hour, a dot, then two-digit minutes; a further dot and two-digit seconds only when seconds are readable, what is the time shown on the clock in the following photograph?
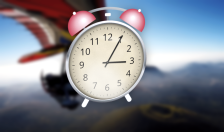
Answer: 3.05
